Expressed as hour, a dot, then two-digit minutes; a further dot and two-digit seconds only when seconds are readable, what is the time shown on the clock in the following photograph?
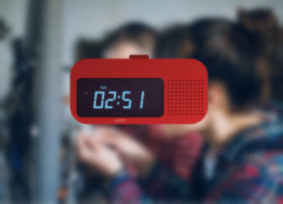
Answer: 2.51
